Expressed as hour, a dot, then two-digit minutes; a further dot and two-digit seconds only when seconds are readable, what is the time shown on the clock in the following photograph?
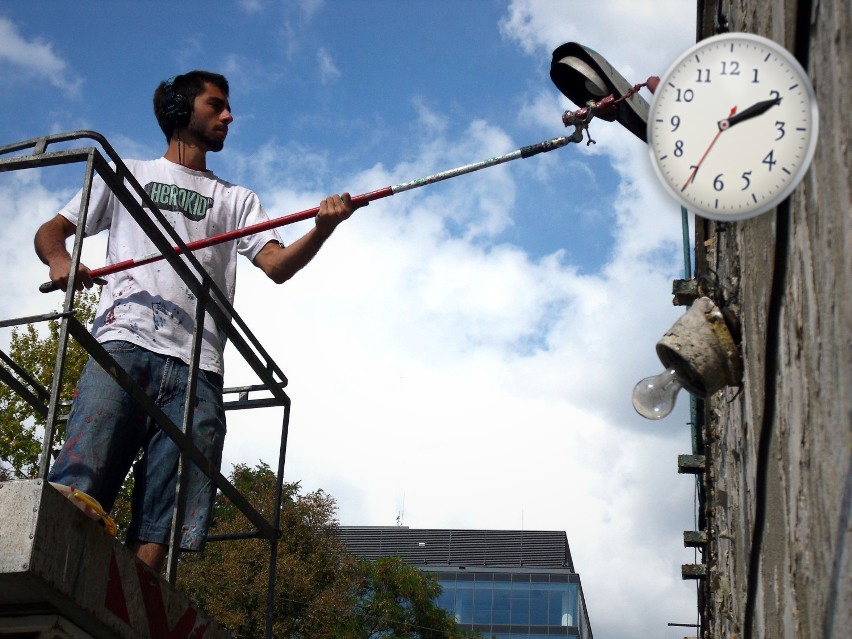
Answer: 2.10.35
